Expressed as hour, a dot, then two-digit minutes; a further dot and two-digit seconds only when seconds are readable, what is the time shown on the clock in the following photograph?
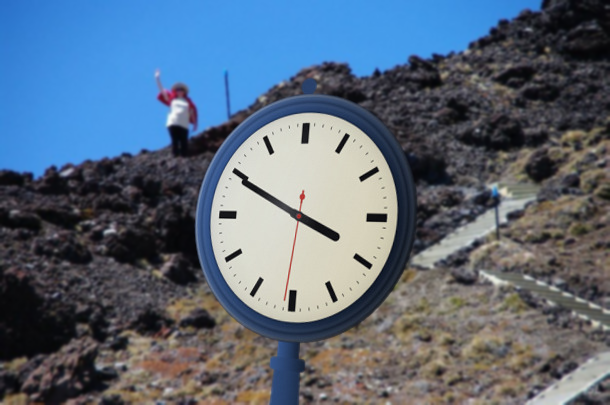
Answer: 3.49.31
